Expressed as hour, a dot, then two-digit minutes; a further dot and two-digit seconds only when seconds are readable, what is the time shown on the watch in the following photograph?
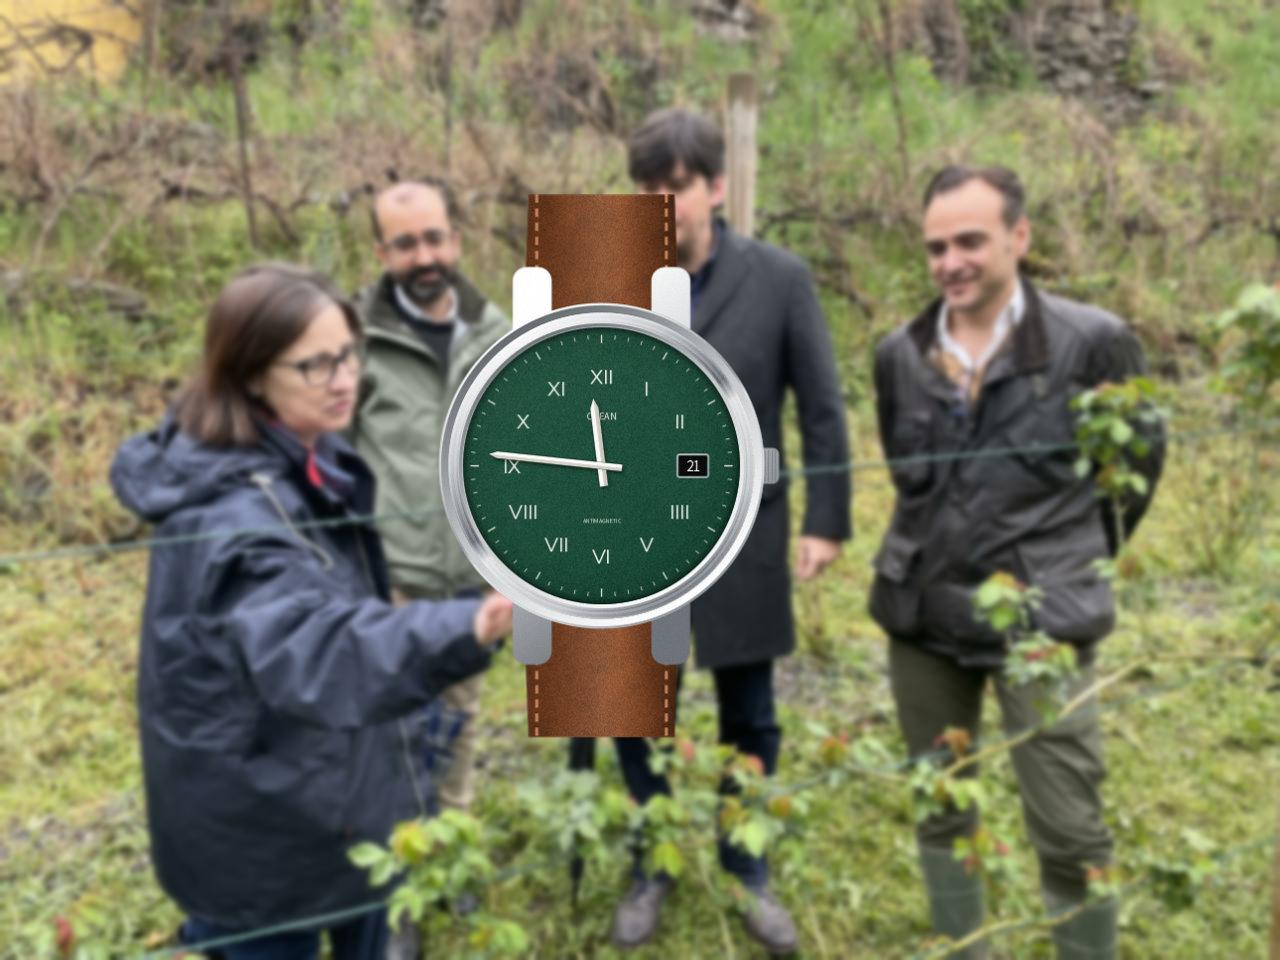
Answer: 11.46
